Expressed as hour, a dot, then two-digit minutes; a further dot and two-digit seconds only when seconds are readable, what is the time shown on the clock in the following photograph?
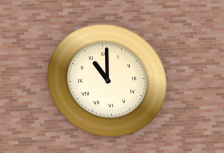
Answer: 11.01
